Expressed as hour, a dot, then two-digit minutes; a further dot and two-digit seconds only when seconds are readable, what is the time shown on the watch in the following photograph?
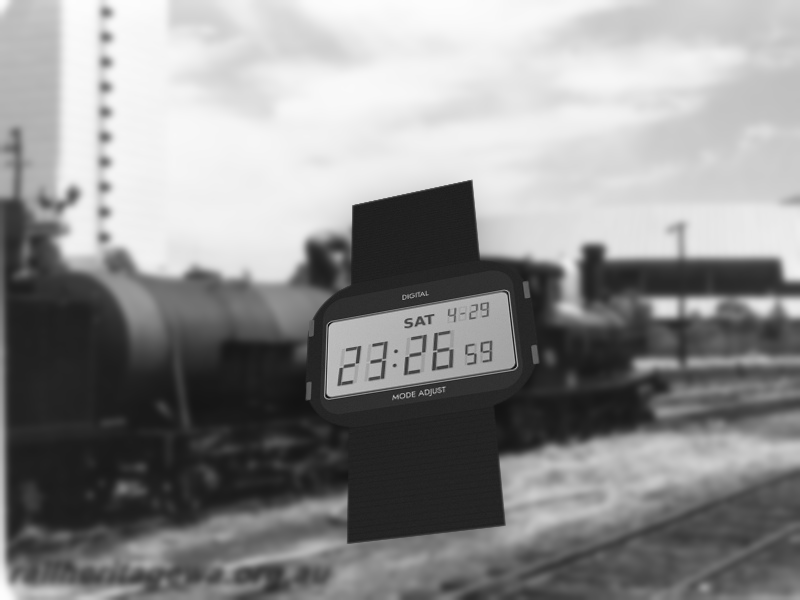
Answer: 23.26.59
